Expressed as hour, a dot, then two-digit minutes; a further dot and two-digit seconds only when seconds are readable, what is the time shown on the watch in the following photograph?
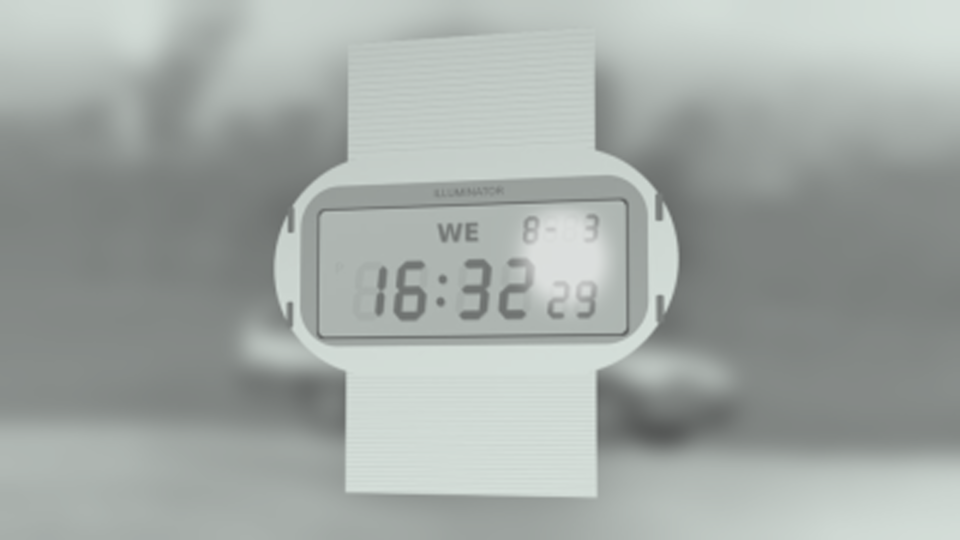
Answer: 16.32.29
